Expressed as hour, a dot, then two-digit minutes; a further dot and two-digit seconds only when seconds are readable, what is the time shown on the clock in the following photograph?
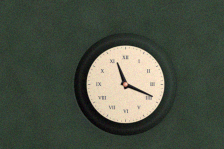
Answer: 11.19
